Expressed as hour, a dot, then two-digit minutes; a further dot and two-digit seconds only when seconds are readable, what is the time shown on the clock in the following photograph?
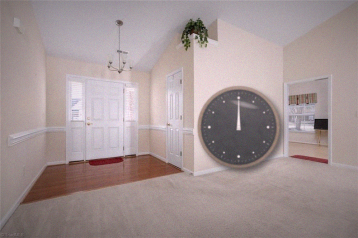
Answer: 12.00
